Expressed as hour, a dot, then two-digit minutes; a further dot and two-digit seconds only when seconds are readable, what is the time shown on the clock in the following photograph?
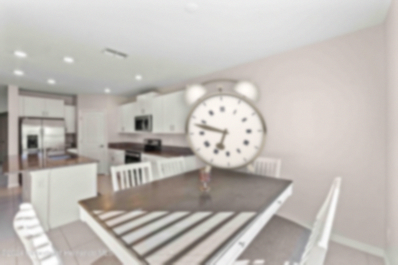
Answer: 6.48
